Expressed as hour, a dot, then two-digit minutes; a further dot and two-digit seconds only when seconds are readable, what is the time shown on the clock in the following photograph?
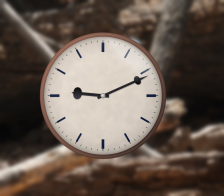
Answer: 9.11
